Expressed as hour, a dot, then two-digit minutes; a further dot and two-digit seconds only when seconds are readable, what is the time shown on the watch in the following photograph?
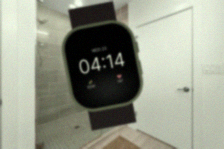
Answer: 4.14
